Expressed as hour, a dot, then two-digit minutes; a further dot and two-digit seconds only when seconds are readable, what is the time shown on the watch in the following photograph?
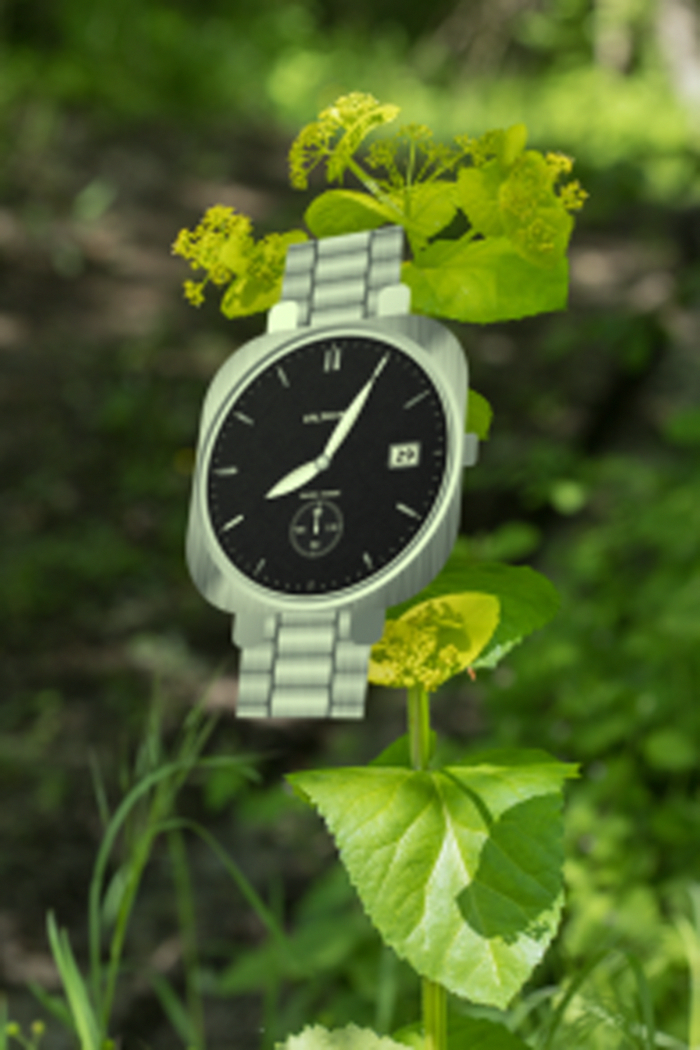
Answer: 8.05
